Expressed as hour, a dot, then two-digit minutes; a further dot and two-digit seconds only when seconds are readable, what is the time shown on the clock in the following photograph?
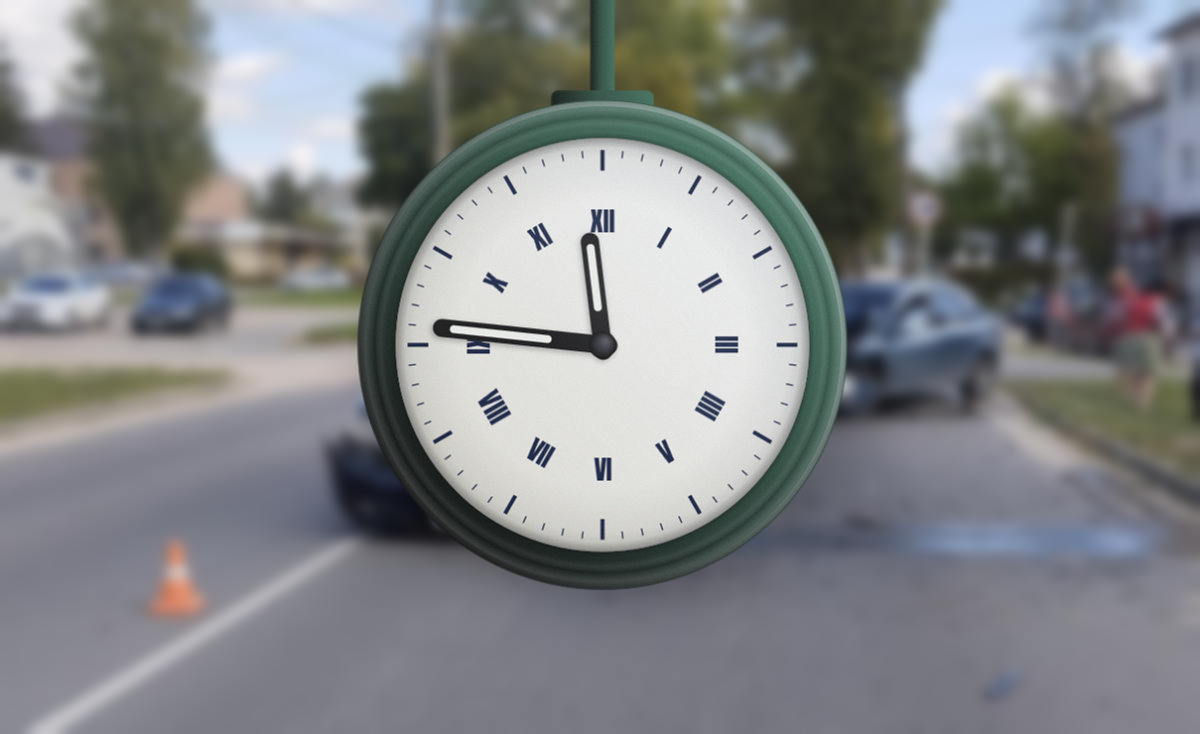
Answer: 11.46
